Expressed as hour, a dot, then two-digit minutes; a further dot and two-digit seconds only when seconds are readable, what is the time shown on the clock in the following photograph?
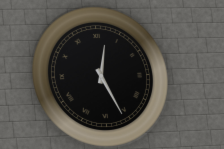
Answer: 12.26
